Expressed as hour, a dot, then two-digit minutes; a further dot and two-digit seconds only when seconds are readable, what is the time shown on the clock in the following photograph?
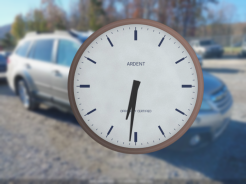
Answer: 6.31
